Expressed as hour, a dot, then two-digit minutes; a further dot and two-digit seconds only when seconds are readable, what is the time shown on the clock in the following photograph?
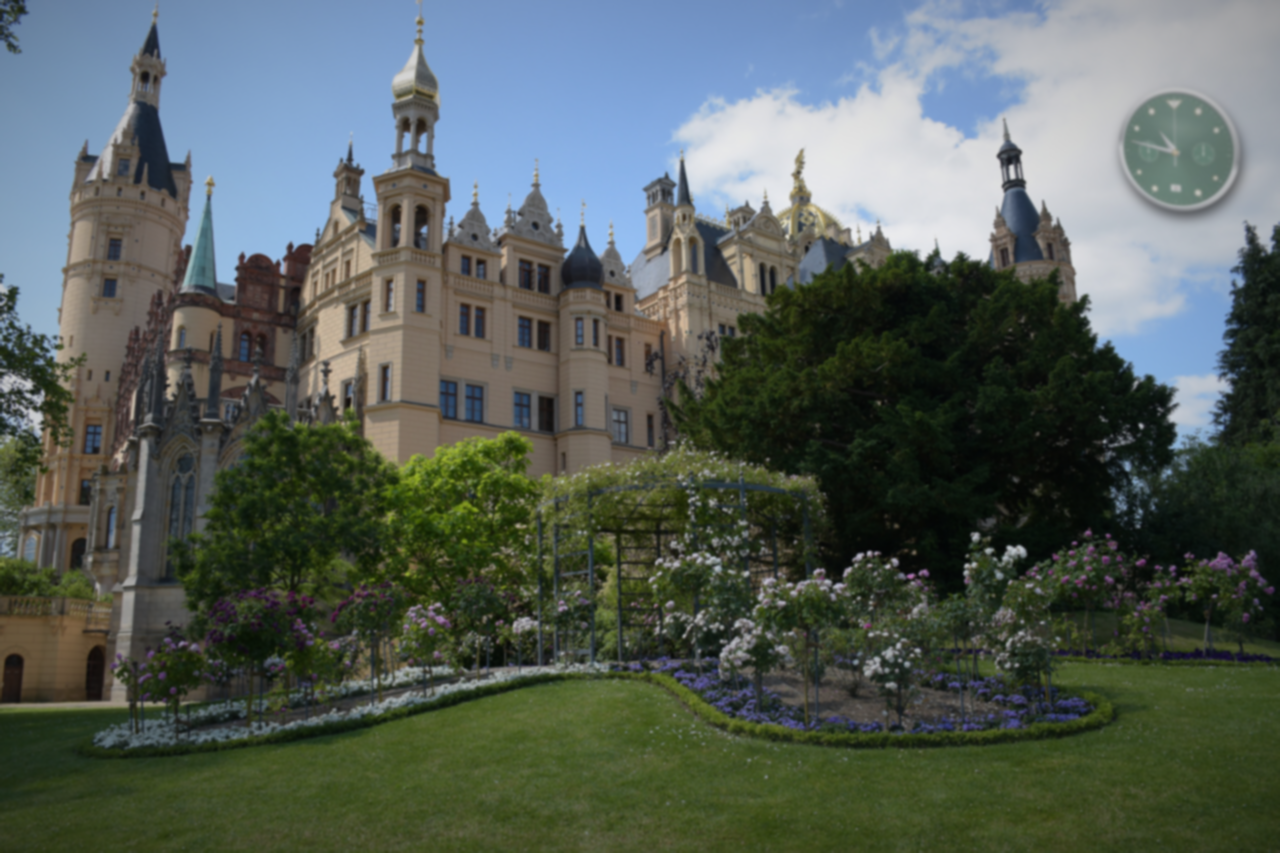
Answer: 10.47
